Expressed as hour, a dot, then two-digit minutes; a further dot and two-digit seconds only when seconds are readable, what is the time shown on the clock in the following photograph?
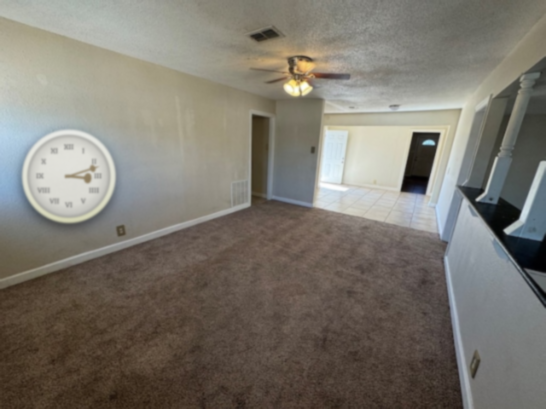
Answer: 3.12
